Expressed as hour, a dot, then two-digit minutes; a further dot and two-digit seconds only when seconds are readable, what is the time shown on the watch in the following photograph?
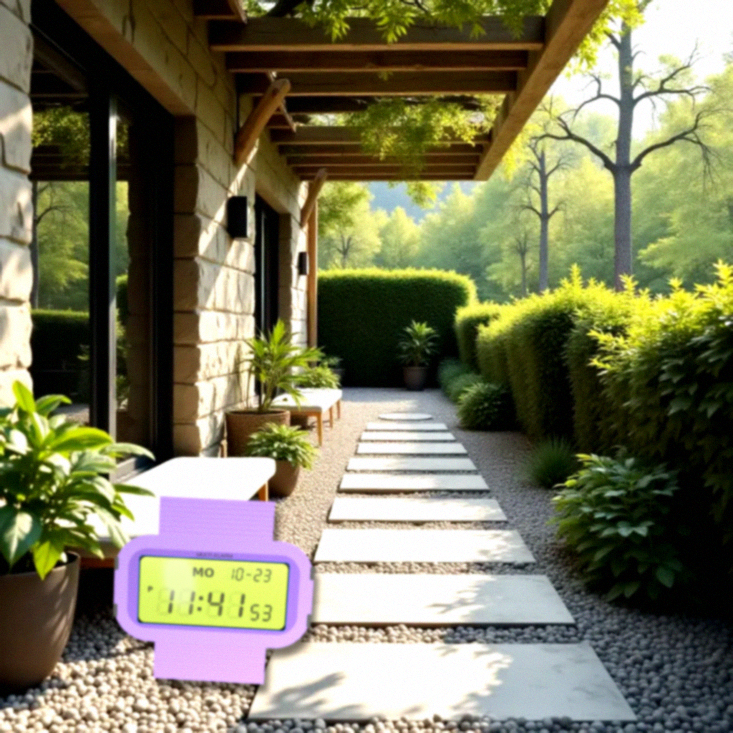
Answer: 11.41.53
